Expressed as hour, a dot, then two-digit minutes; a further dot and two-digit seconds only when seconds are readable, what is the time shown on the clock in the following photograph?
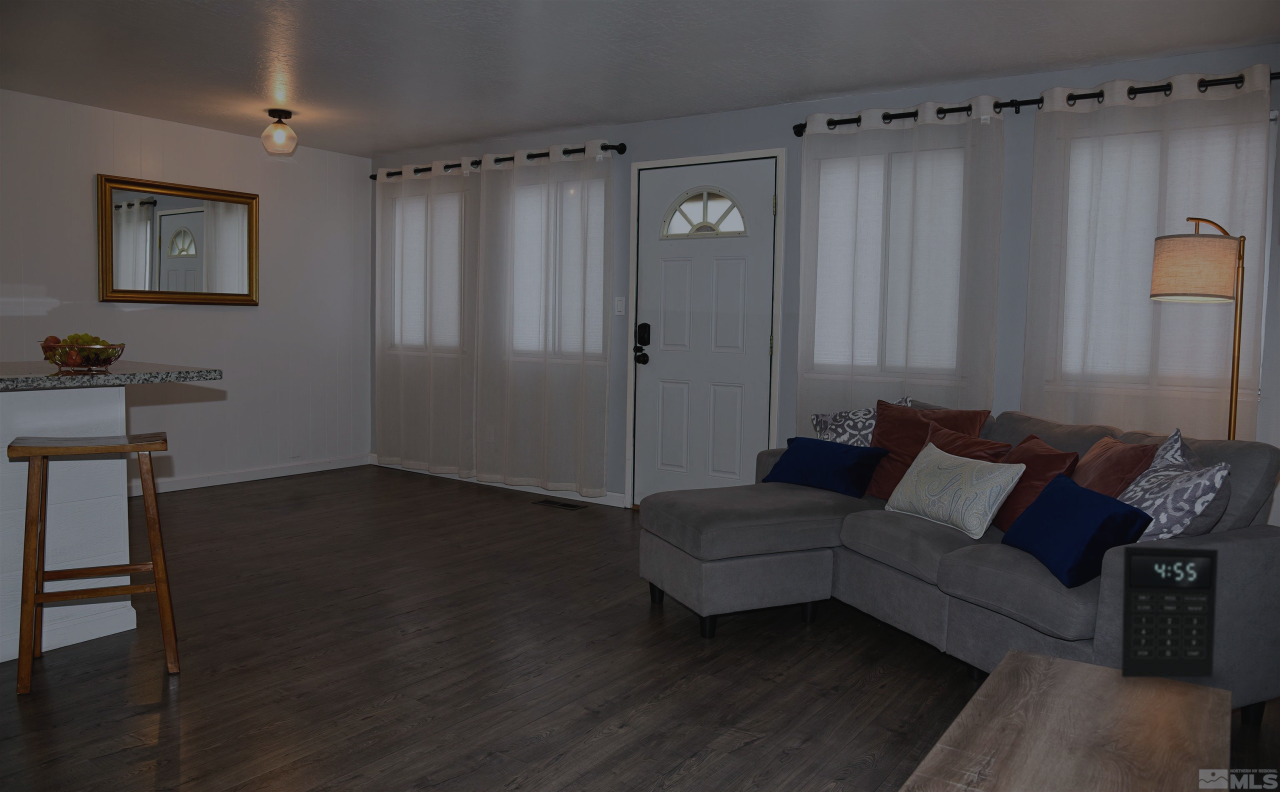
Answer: 4.55
